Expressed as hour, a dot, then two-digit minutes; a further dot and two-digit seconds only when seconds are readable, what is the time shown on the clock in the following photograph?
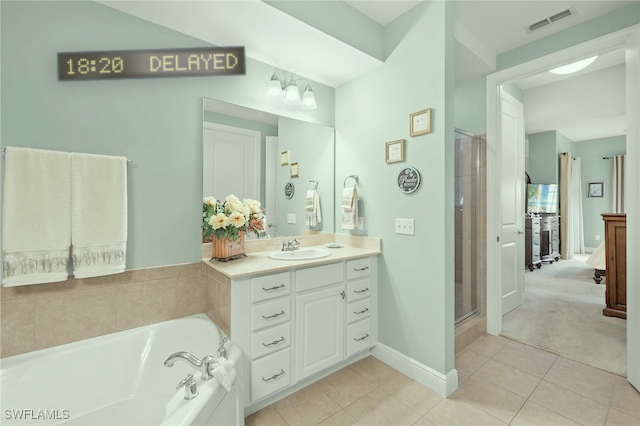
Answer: 18.20
